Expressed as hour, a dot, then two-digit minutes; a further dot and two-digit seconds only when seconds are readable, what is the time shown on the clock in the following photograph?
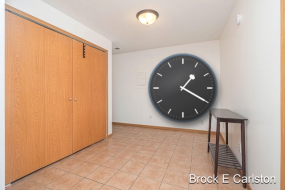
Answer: 1.20
